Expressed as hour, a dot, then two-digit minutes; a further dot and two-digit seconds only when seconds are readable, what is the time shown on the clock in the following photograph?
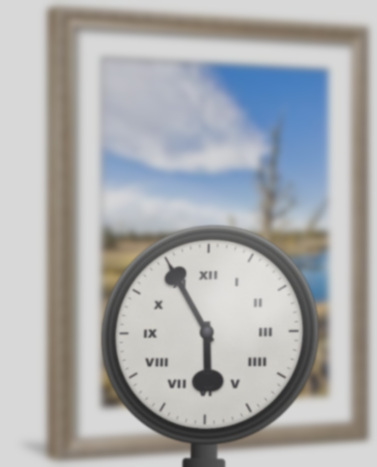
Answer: 5.55
